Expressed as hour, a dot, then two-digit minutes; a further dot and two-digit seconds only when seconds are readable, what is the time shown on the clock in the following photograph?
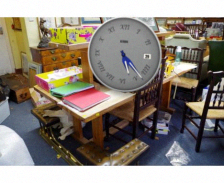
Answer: 5.23
